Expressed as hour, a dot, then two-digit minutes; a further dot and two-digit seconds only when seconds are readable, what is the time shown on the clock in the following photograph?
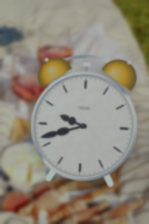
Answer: 9.42
